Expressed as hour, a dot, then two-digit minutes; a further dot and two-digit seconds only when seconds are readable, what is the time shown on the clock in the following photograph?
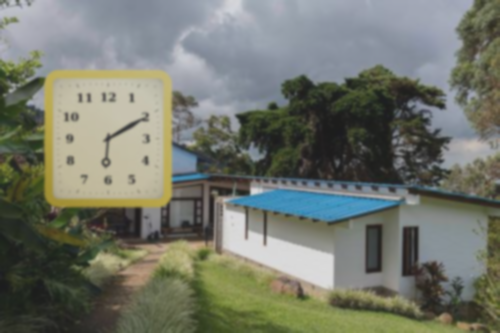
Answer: 6.10
